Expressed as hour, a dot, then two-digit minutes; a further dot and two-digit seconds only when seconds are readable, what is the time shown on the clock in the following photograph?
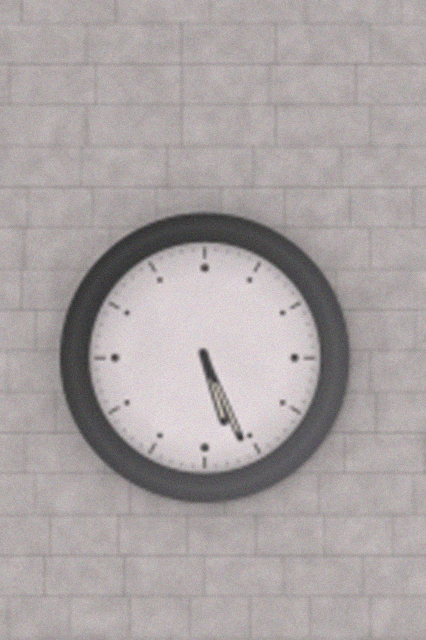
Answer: 5.26
